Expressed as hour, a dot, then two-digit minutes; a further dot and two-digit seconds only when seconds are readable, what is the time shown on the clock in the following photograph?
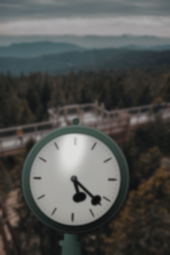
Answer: 5.22
